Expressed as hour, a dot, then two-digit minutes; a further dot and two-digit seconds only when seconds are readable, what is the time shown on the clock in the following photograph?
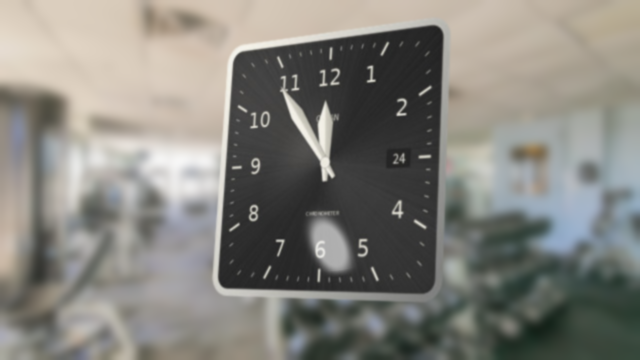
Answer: 11.54
